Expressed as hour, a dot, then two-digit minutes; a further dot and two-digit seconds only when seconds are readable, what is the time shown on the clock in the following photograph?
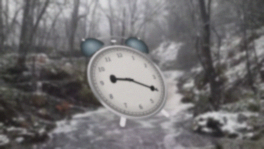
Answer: 9.20
